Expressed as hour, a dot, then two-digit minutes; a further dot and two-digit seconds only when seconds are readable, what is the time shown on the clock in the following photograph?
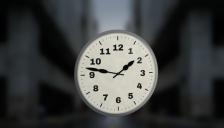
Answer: 1.47
